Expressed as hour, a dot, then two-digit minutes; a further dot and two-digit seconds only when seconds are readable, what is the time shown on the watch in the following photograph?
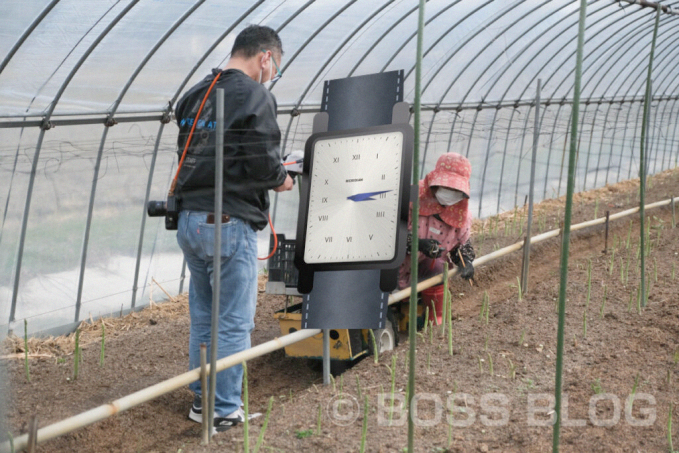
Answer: 3.14
